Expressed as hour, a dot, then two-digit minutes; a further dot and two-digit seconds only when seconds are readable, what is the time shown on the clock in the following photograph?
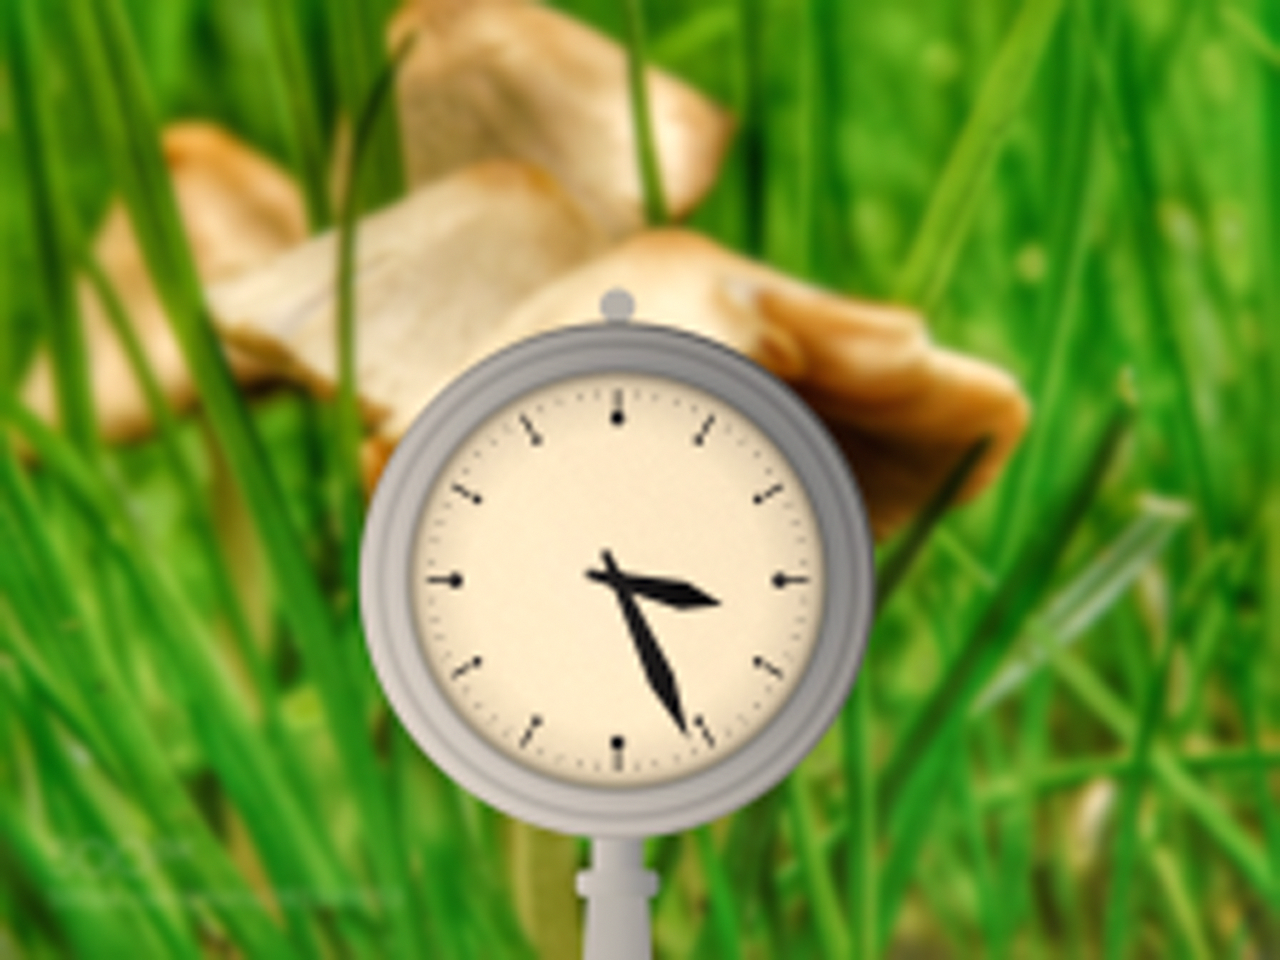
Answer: 3.26
